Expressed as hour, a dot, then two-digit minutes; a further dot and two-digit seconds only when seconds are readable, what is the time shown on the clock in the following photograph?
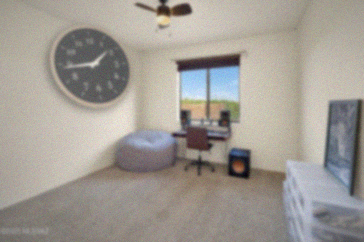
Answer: 1.44
